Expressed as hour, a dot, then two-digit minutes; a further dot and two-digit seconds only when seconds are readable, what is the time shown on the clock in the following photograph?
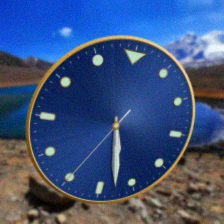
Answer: 5.27.35
